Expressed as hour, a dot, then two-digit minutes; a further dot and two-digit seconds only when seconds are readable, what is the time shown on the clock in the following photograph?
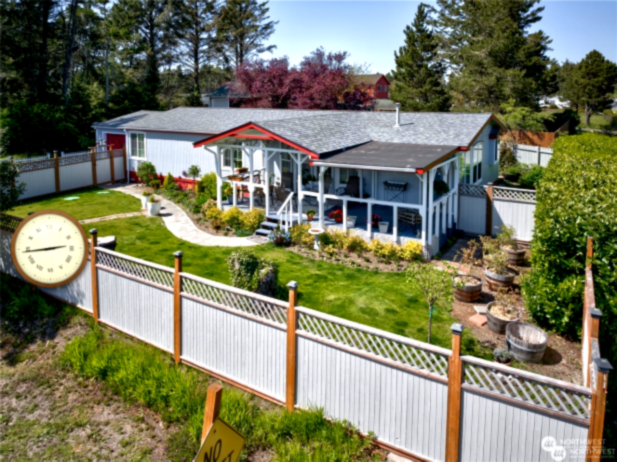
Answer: 2.44
